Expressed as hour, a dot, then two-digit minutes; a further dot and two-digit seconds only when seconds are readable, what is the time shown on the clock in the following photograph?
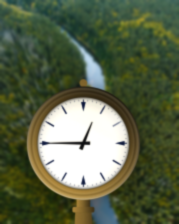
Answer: 12.45
